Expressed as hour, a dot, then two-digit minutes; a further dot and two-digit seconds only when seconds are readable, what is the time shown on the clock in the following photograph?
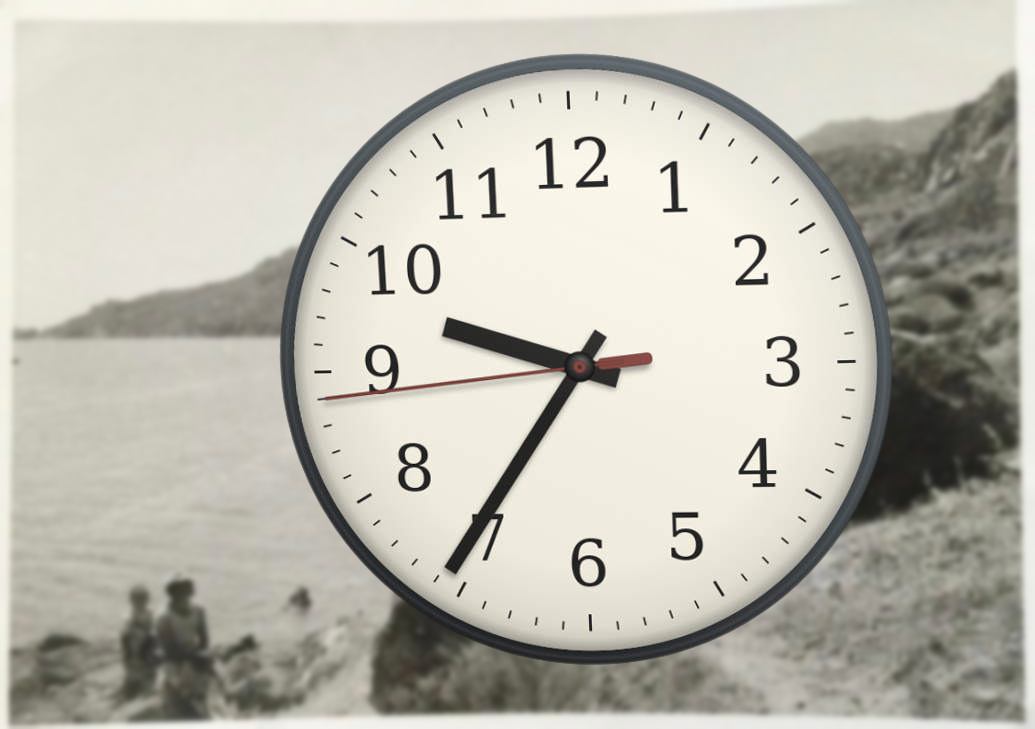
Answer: 9.35.44
